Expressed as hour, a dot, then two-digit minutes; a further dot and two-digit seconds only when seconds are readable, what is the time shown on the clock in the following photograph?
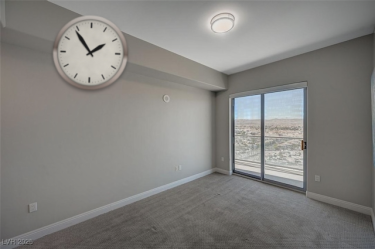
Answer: 1.54
